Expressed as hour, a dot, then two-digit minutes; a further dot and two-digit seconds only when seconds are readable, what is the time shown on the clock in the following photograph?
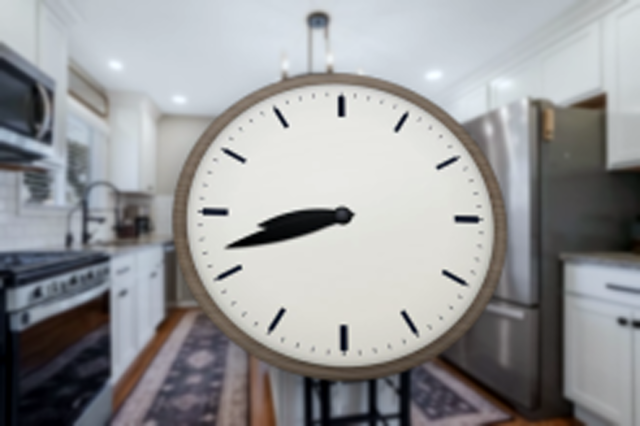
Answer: 8.42
